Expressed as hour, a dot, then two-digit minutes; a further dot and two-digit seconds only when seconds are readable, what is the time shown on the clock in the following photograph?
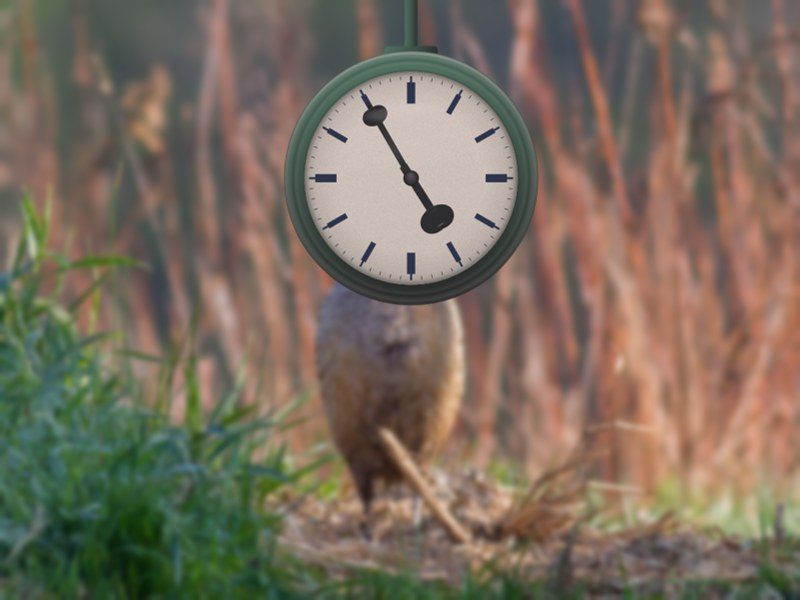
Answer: 4.55
